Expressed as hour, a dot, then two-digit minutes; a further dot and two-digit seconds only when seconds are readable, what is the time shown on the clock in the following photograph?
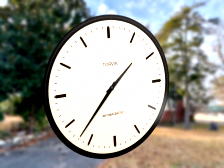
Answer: 1.37
